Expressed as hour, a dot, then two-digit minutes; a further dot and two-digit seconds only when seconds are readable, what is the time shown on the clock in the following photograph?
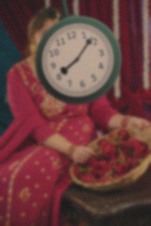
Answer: 8.08
